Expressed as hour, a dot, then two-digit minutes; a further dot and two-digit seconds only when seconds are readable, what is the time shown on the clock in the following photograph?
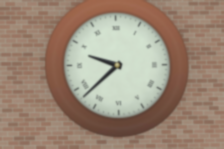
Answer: 9.38
